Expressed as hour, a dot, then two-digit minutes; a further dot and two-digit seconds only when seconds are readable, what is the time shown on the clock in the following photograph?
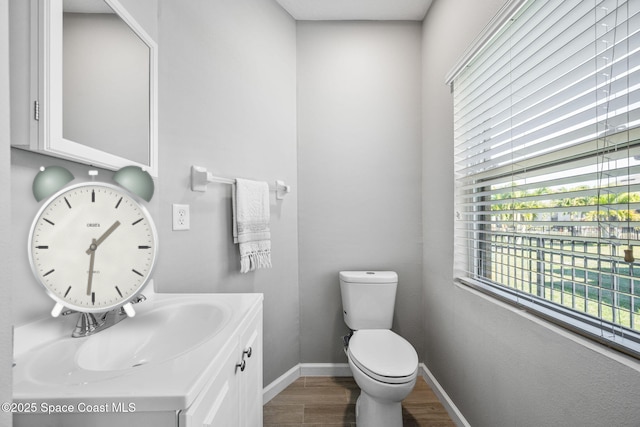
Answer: 1.31
